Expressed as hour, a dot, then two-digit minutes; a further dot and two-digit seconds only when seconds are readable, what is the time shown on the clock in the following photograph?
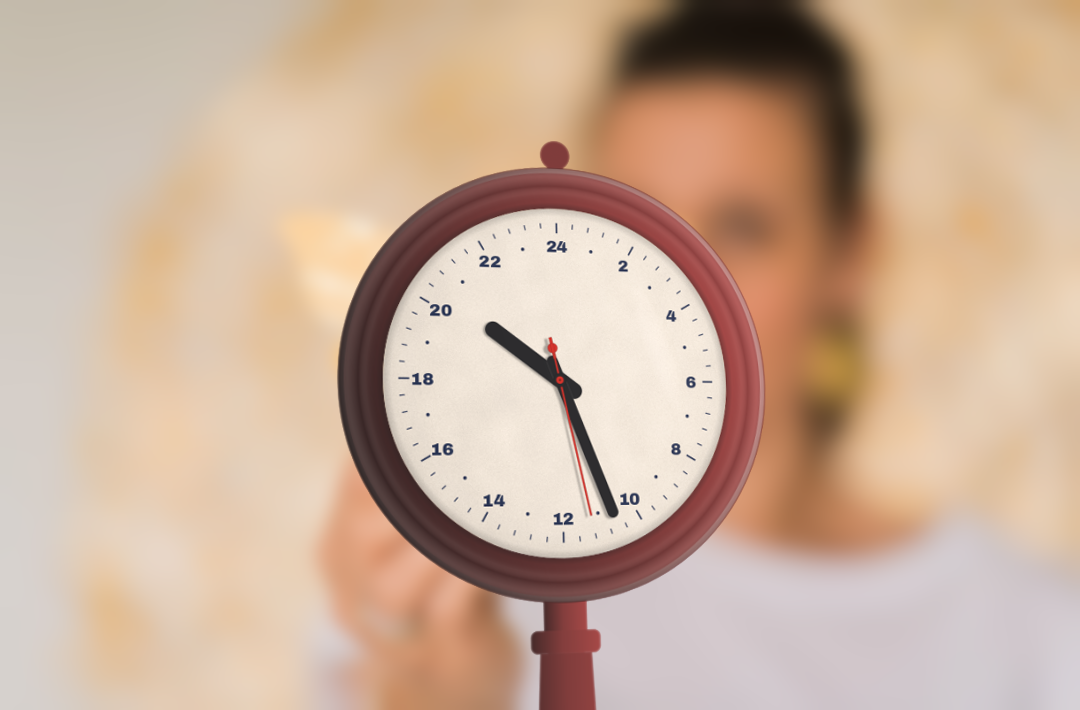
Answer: 20.26.28
